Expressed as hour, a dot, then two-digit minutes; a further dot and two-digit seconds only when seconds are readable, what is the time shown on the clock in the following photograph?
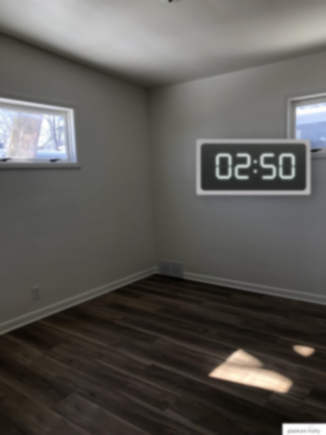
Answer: 2.50
